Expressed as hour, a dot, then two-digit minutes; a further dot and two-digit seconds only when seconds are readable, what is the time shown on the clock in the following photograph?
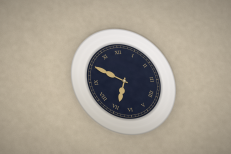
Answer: 6.50
